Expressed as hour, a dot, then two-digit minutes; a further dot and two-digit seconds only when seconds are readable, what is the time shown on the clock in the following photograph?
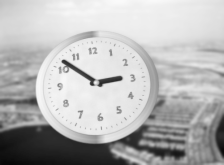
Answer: 2.52
